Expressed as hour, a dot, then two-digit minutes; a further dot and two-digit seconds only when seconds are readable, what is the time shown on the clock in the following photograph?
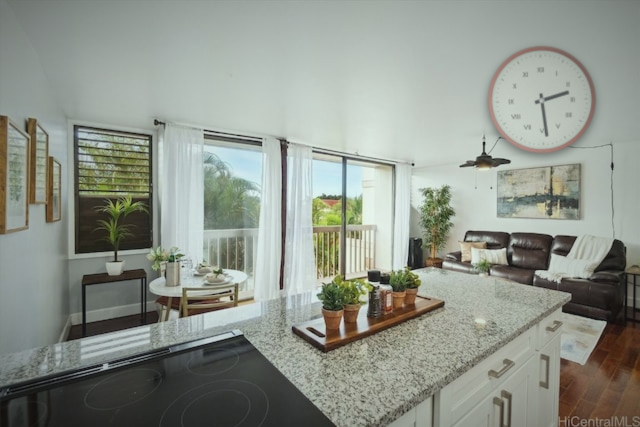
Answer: 2.29
